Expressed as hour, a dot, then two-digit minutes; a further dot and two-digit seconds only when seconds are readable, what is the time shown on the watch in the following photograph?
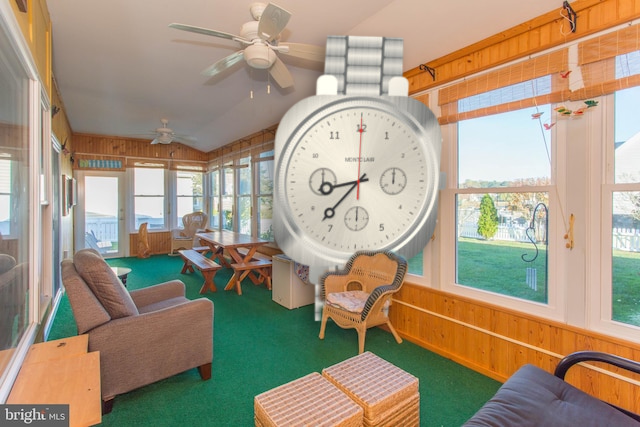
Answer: 8.37
